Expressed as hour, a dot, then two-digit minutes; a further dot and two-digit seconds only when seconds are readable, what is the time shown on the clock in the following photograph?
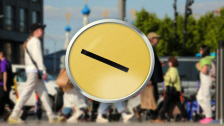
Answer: 3.49
